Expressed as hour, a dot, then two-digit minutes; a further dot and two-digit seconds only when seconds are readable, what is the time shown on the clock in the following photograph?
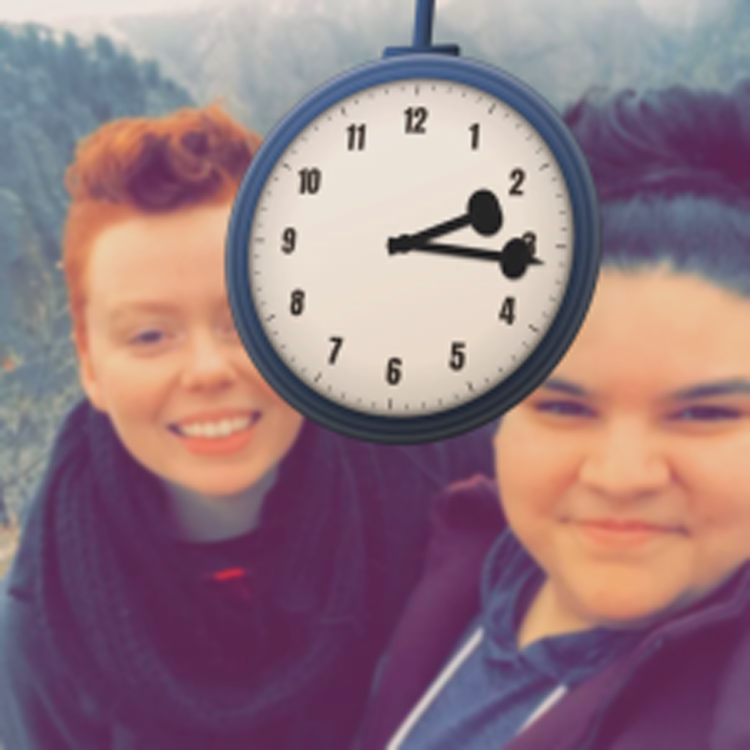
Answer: 2.16
